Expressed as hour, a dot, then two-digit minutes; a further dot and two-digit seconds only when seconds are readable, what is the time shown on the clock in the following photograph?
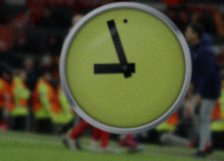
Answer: 8.57
